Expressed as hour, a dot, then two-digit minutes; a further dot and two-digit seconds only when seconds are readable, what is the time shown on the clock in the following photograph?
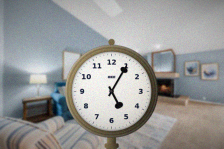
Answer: 5.05
